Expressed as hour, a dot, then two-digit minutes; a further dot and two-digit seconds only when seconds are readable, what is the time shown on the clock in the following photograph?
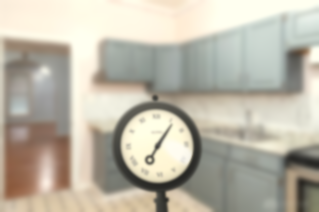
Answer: 7.06
